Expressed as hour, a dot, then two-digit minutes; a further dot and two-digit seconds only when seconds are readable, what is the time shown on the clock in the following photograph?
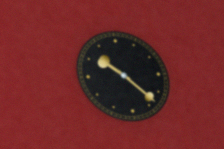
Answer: 10.23
